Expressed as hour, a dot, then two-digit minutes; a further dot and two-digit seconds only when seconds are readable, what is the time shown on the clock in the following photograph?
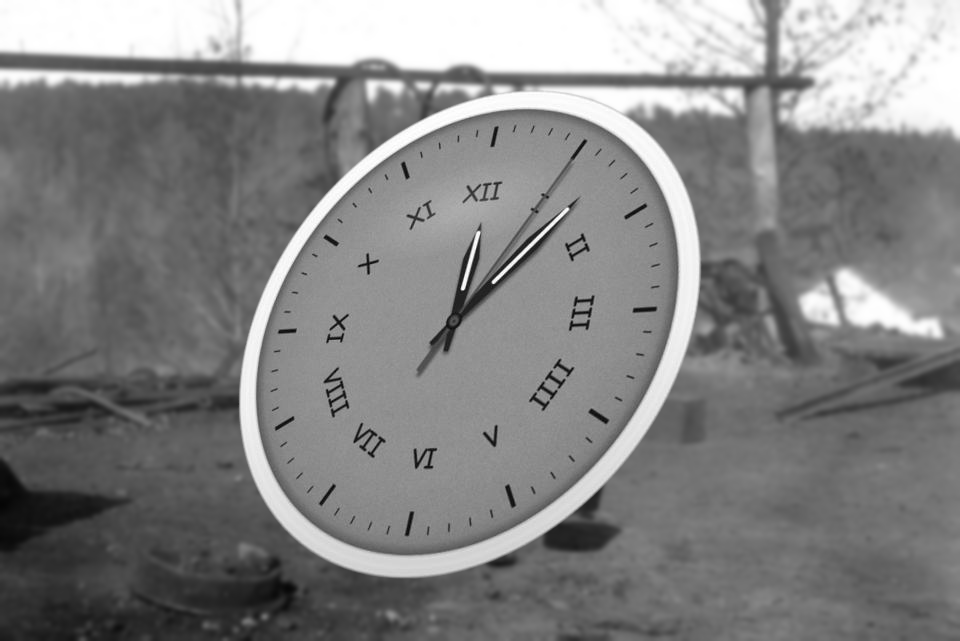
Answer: 12.07.05
